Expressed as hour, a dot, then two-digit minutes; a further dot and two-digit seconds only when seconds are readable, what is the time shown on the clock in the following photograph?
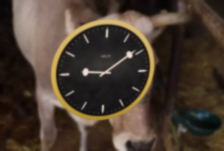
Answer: 9.09
